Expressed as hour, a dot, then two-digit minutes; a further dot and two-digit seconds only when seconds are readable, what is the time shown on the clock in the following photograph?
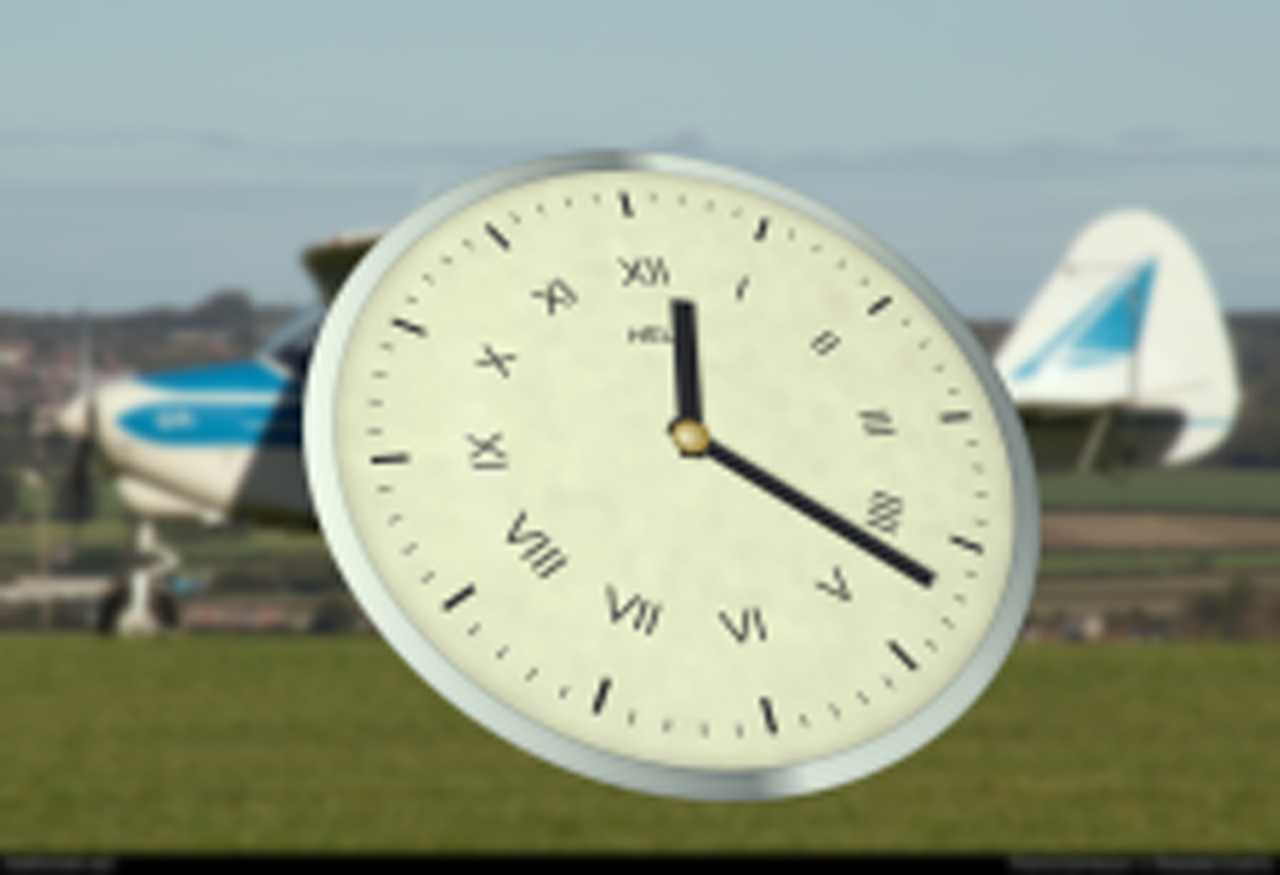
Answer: 12.22
